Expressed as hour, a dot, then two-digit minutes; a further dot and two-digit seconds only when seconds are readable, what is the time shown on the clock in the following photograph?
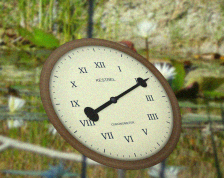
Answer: 8.11
